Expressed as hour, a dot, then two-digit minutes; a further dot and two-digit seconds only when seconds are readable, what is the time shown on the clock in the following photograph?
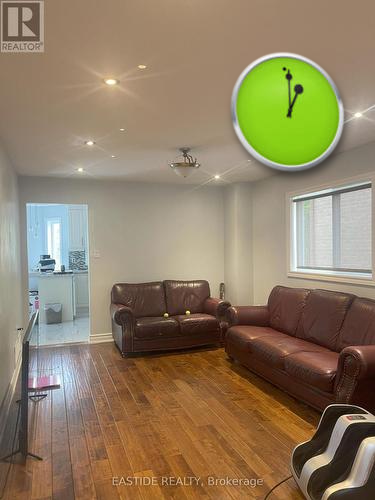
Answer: 1.01
